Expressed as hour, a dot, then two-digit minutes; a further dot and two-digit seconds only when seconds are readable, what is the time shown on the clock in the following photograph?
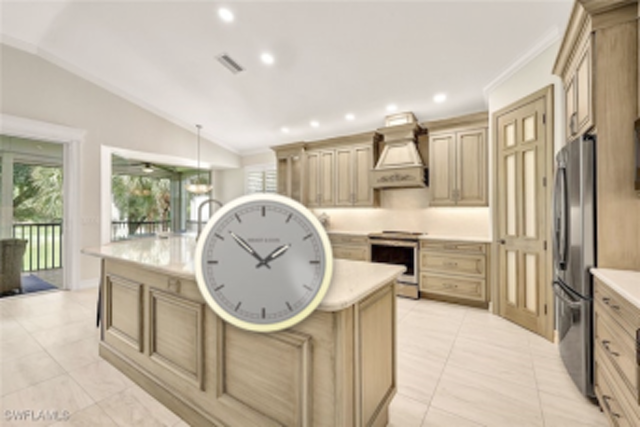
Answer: 1.52
